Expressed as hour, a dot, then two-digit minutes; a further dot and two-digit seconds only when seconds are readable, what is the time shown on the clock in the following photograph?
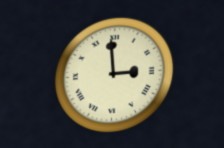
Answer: 2.59
